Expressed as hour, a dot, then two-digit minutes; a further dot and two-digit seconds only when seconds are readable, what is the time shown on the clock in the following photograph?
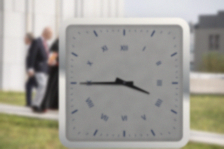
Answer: 3.45
